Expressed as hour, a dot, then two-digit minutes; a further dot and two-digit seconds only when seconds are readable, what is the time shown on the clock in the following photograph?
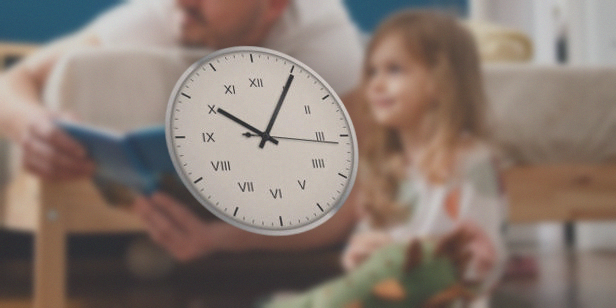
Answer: 10.05.16
